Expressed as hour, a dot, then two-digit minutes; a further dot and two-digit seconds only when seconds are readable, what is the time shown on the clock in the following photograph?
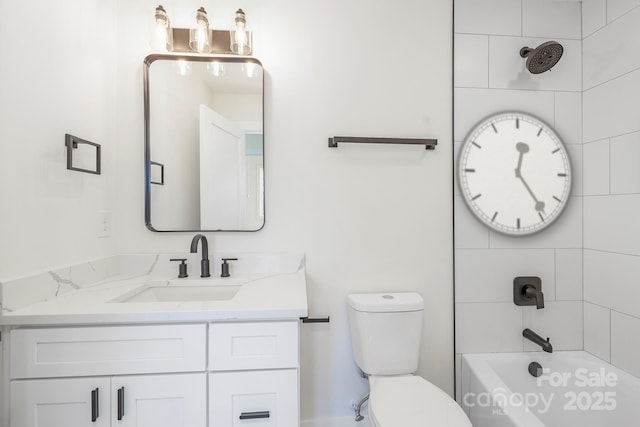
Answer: 12.24
